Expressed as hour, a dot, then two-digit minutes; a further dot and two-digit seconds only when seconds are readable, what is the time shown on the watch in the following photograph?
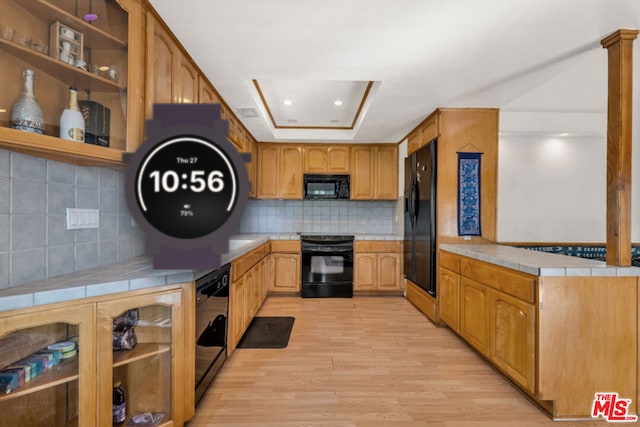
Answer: 10.56
